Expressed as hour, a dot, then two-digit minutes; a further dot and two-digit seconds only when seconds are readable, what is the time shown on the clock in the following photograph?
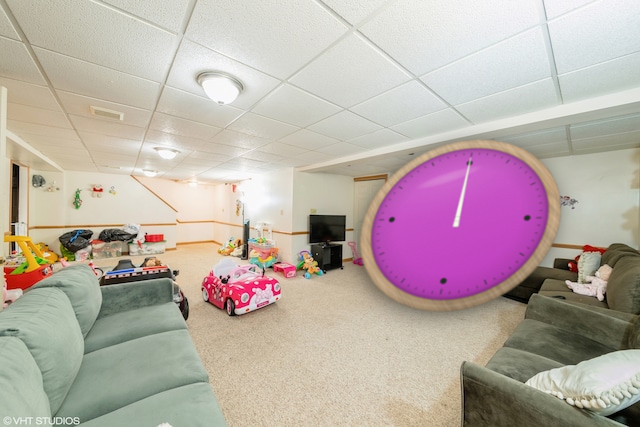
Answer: 12.00
